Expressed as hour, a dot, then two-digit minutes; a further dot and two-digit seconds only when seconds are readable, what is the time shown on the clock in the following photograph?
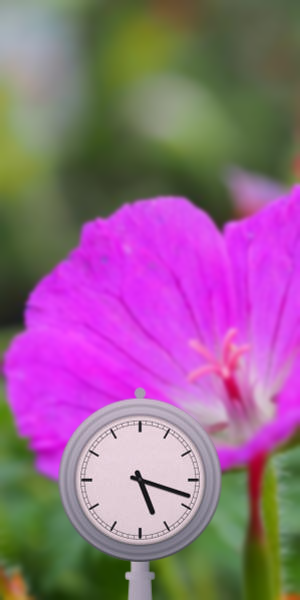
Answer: 5.18
